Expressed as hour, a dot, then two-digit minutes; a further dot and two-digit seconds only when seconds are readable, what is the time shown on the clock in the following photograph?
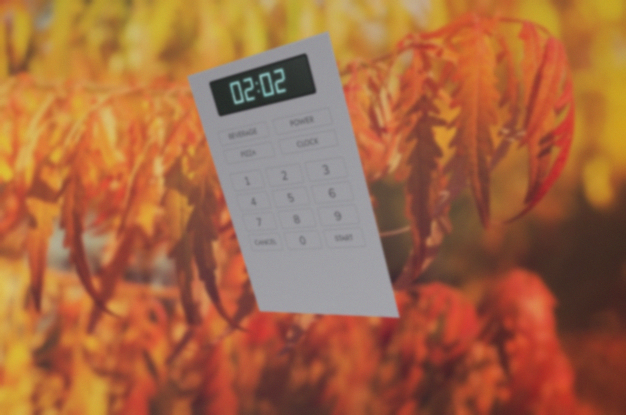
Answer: 2.02
